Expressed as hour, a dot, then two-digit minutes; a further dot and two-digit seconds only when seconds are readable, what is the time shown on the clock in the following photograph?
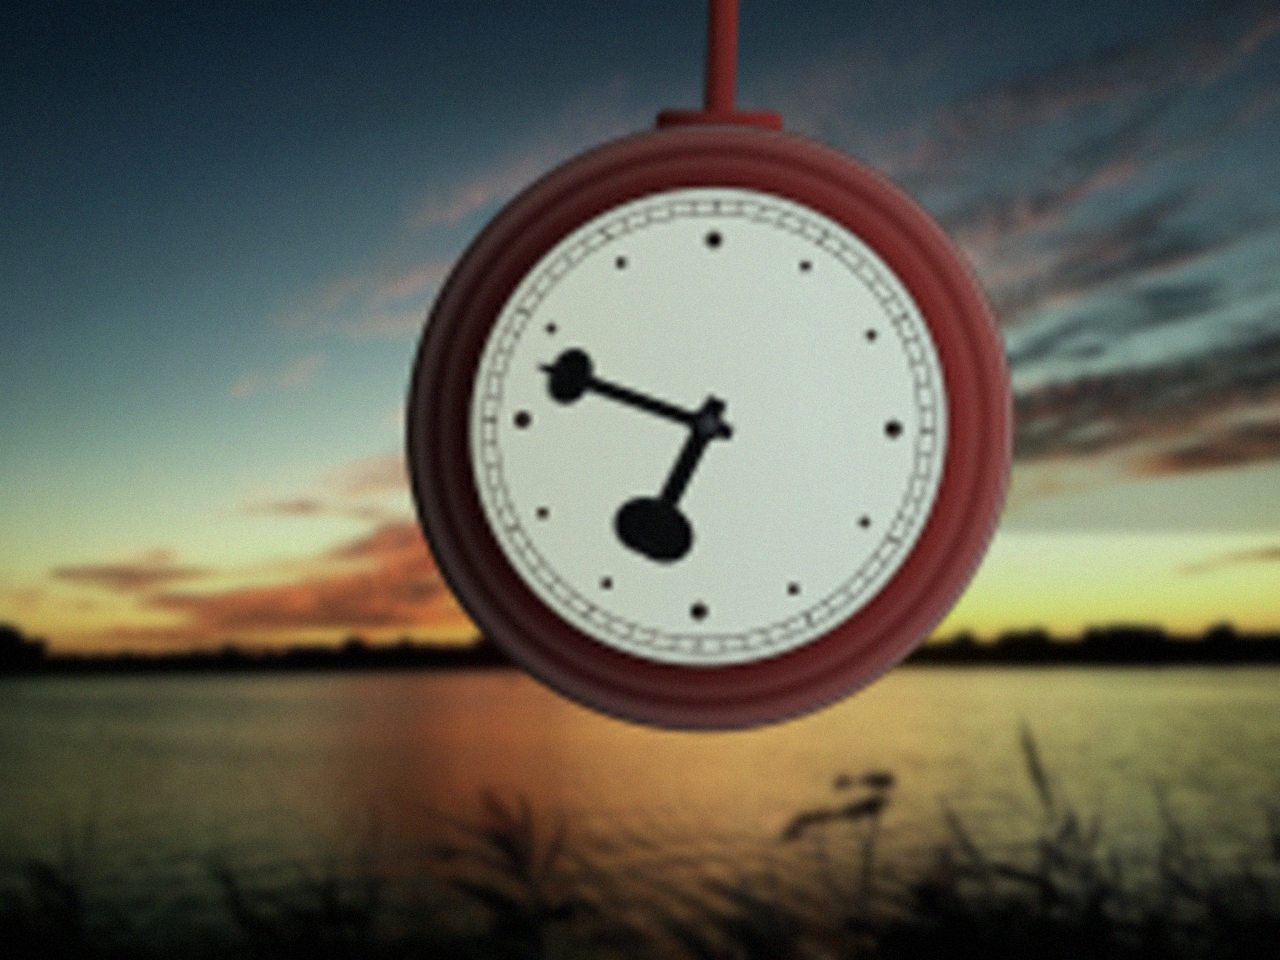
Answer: 6.48
